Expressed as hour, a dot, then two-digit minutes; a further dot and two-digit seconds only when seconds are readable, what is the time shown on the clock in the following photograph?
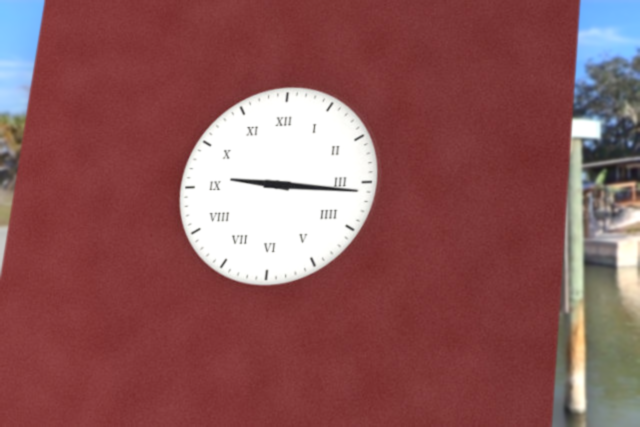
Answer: 9.16
